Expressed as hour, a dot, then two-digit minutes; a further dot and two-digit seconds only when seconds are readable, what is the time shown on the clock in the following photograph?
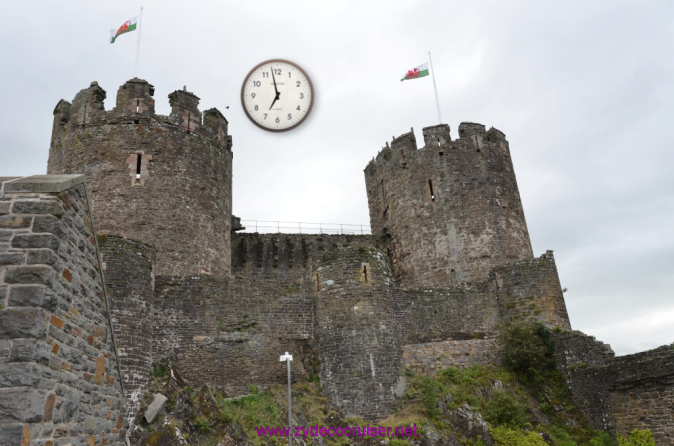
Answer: 6.58
